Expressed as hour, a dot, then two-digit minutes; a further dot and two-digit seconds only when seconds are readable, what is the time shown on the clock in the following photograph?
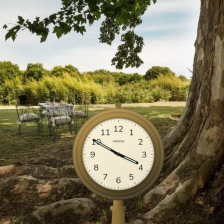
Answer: 3.50
